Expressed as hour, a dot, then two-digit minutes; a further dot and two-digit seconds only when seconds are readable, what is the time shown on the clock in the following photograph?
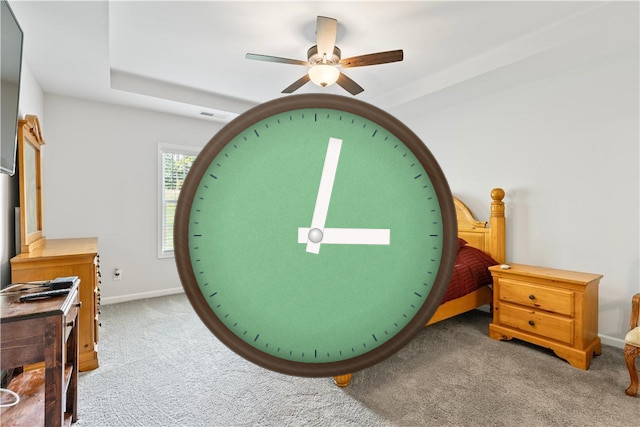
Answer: 3.02
